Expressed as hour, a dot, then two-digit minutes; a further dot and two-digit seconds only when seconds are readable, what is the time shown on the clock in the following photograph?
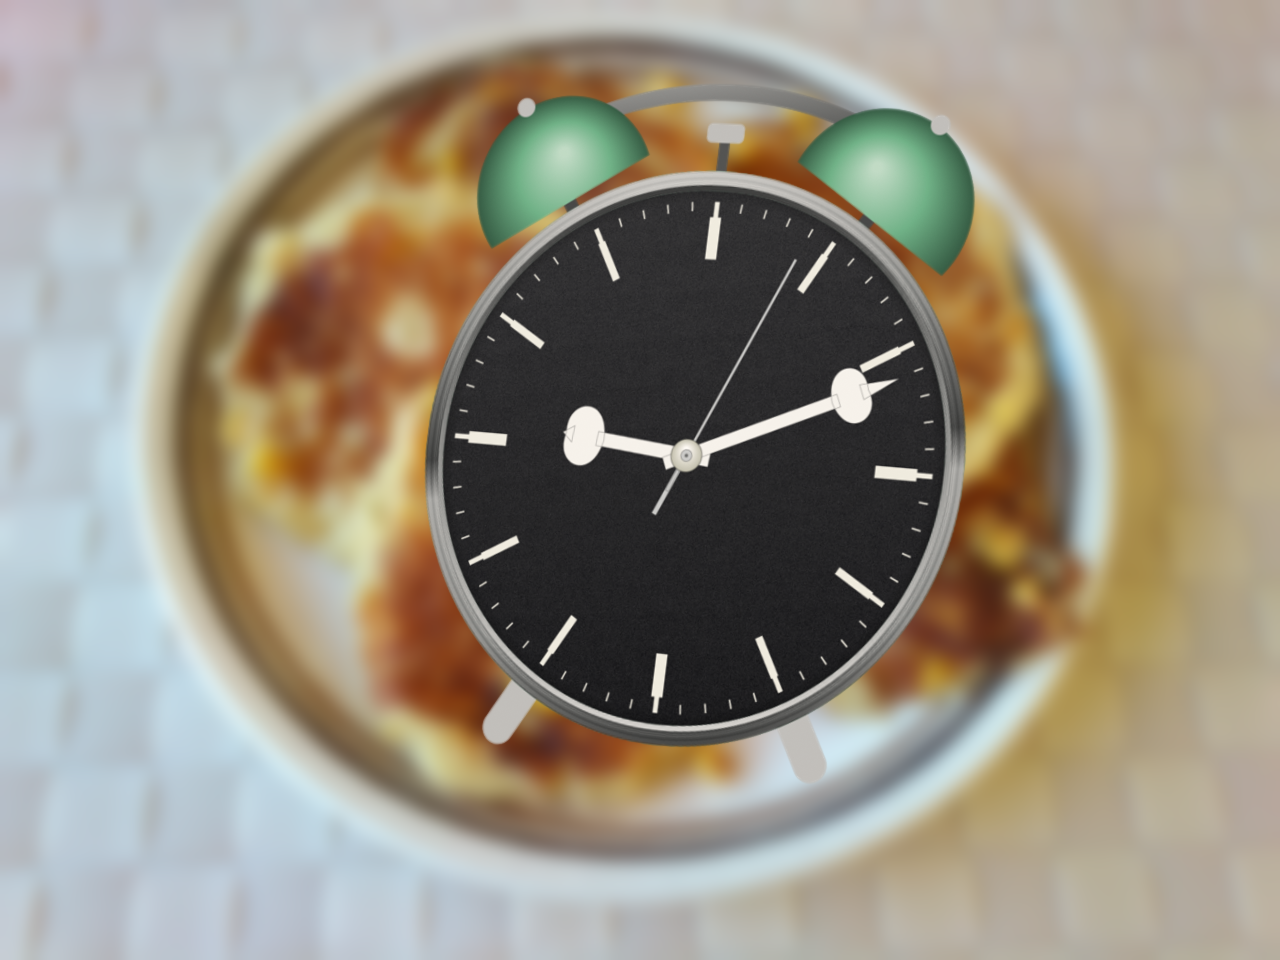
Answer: 9.11.04
